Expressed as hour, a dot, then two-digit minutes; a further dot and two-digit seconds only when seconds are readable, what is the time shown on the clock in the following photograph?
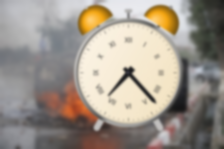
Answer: 7.23
